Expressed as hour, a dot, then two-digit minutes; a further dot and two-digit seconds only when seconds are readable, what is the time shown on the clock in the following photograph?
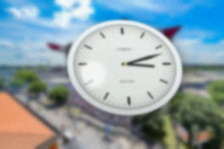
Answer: 3.12
